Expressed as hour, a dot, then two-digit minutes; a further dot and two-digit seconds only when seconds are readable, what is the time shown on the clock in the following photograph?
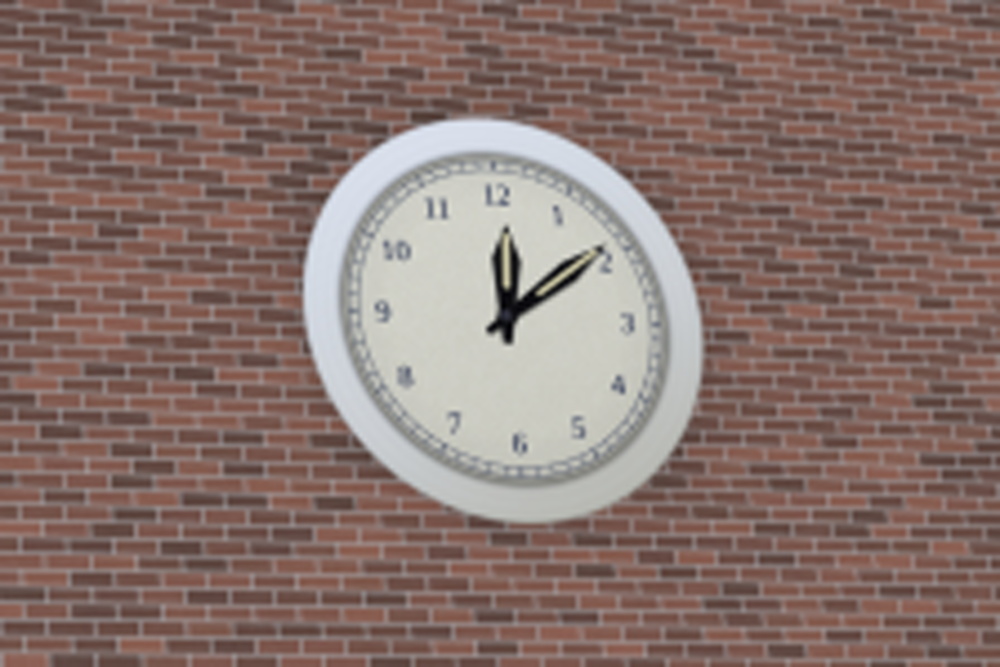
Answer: 12.09
